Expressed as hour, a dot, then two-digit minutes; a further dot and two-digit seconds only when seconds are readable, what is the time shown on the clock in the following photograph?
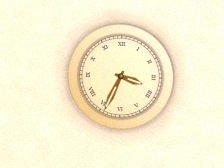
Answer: 3.34
